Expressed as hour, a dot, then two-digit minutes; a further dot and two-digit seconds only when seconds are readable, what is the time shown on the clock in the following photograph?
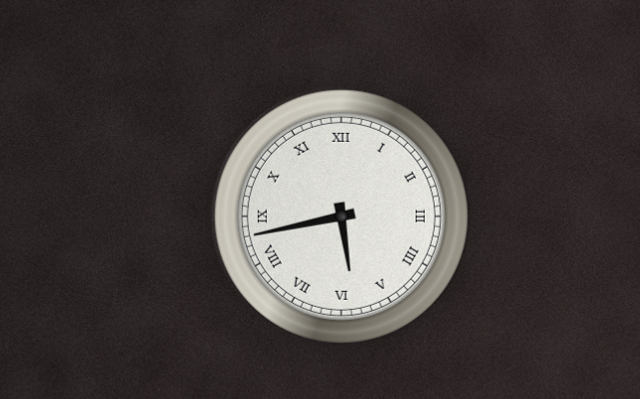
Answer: 5.43
